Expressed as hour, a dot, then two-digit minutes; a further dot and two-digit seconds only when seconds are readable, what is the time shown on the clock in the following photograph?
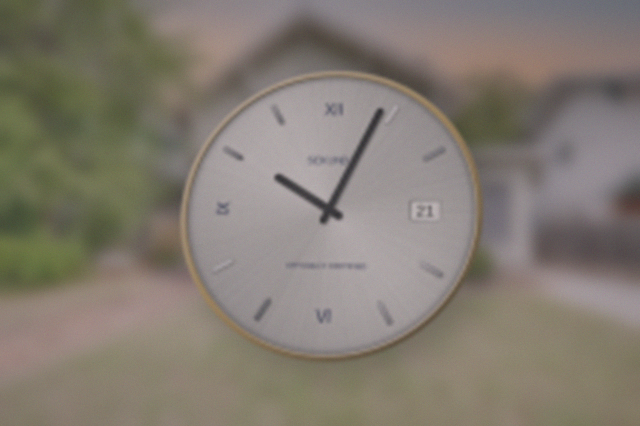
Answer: 10.04
